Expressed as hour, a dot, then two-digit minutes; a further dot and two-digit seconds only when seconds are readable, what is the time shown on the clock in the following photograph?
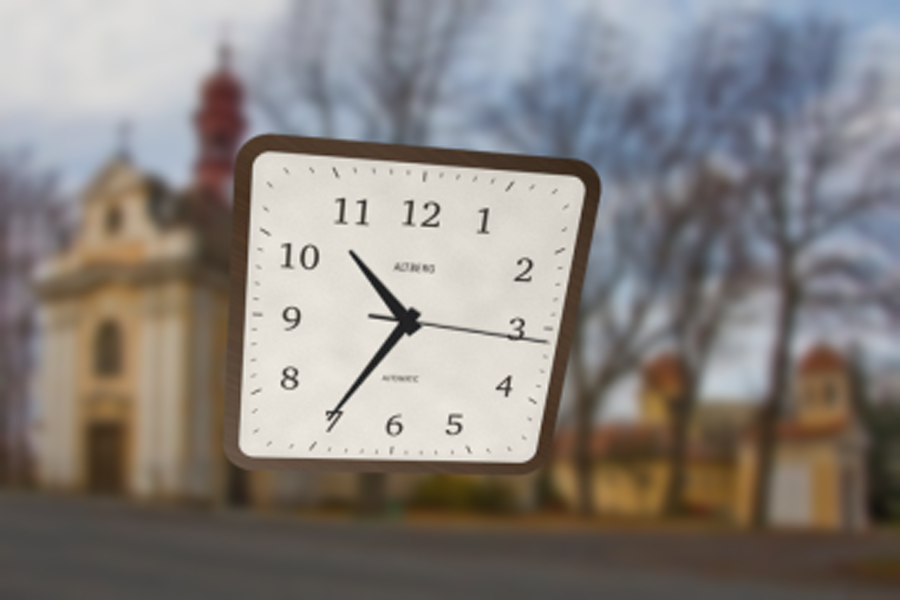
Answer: 10.35.16
